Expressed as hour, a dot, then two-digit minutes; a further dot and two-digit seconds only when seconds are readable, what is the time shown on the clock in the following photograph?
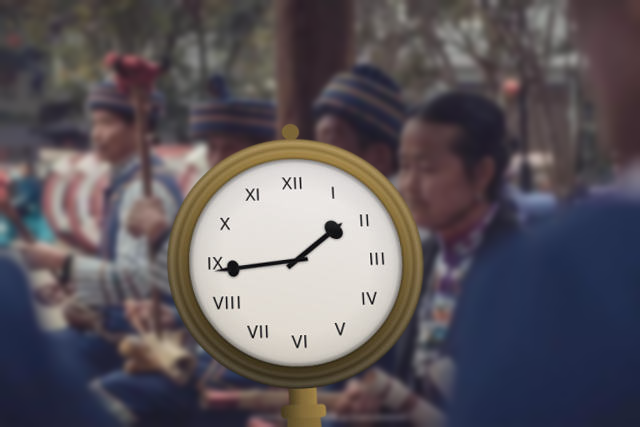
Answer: 1.44
